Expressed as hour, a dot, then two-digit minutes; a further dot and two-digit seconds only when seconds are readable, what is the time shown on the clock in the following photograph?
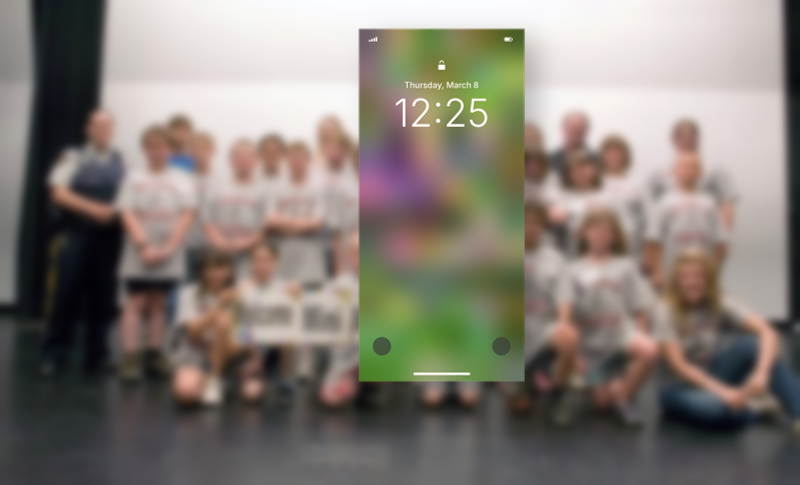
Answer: 12.25
